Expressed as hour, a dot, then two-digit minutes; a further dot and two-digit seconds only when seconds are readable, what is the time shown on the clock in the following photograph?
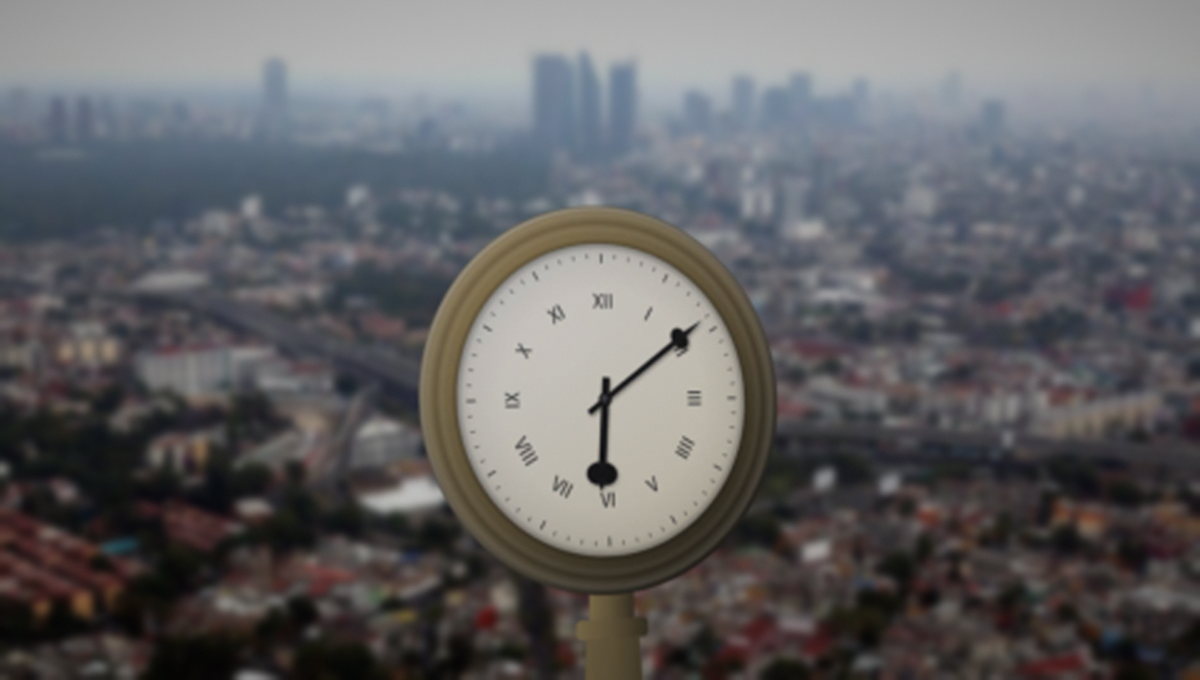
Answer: 6.09
